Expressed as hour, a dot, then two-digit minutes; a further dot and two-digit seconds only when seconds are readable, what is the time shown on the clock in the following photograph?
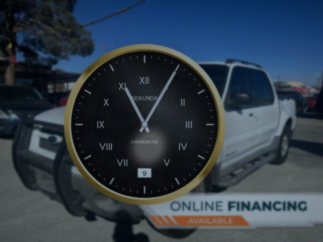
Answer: 11.05
